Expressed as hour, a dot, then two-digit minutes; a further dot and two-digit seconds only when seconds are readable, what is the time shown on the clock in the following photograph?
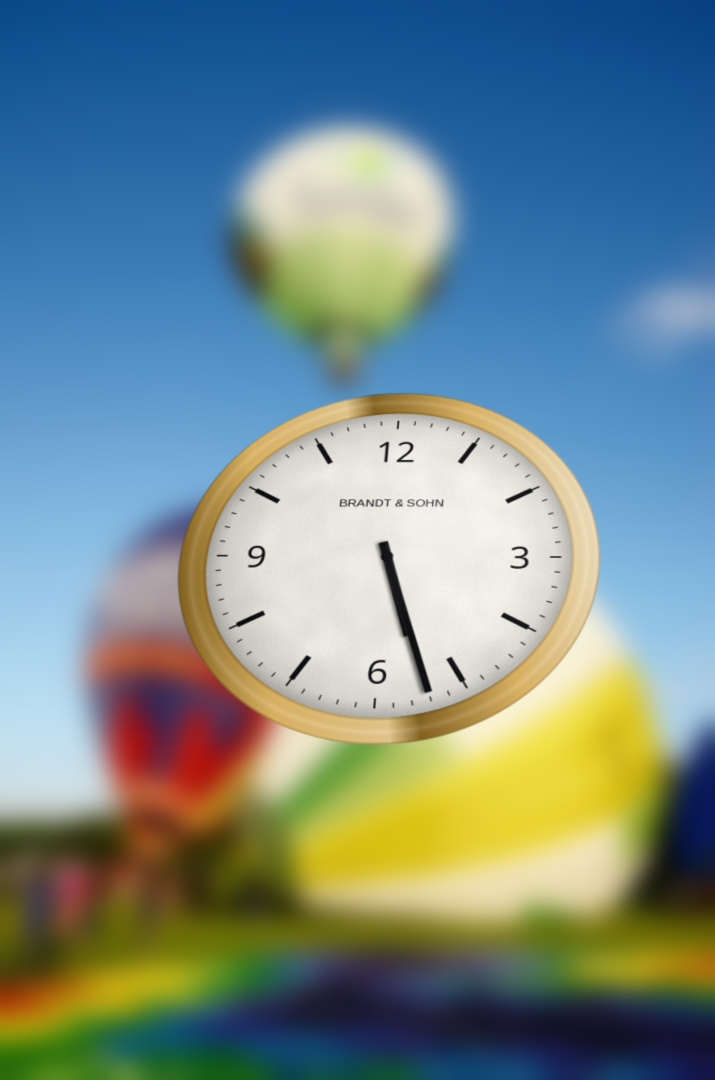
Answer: 5.27
